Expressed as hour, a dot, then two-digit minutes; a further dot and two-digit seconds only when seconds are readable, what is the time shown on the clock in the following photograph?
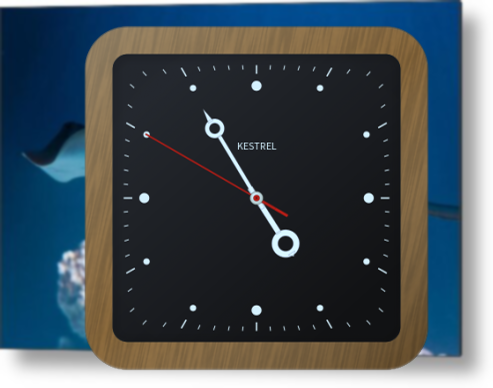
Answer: 4.54.50
